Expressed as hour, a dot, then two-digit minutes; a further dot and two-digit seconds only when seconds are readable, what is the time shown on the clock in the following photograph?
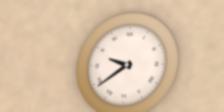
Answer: 9.39
